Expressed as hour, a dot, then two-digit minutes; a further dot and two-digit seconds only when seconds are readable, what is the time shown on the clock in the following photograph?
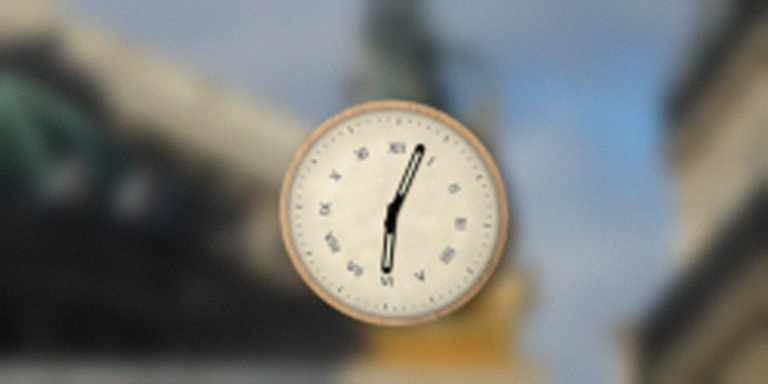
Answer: 6.03
